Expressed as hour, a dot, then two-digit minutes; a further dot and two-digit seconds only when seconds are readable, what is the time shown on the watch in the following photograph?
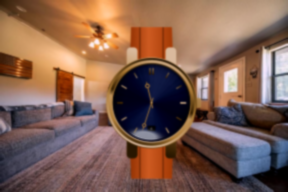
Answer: 11.33
